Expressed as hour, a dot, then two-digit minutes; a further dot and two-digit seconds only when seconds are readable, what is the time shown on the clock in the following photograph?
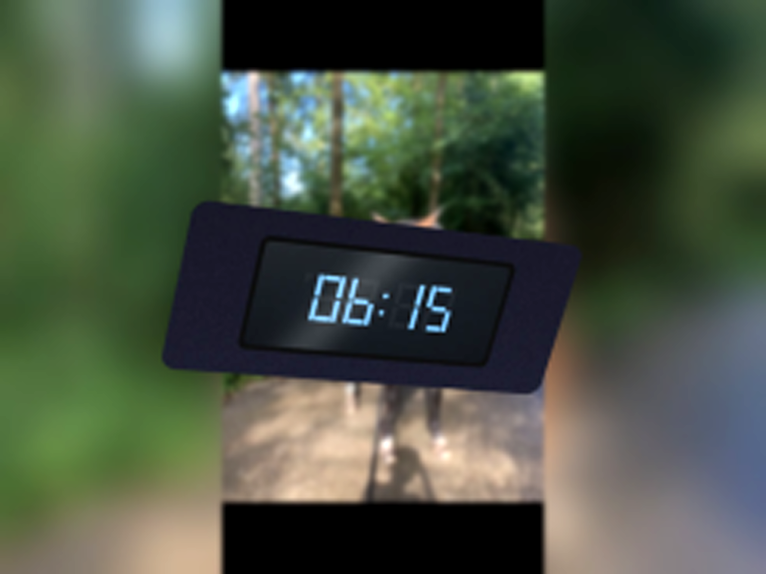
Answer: 6.15
